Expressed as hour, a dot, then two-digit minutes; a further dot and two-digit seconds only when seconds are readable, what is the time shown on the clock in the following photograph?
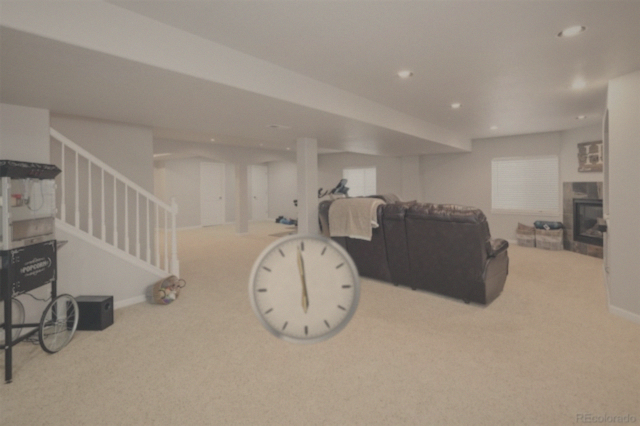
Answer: 5.59
